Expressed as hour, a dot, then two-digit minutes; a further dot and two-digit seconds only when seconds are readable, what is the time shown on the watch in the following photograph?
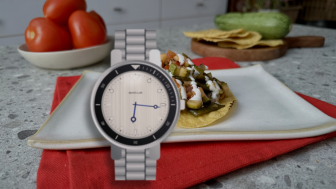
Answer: 6.16
